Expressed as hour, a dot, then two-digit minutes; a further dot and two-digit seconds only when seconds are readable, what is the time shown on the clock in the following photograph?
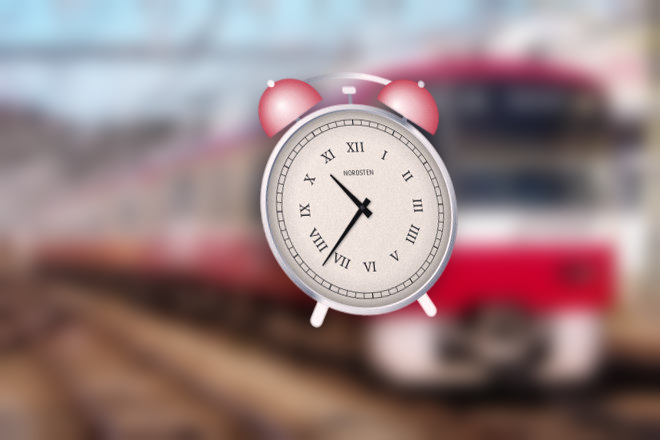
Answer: 10.37
